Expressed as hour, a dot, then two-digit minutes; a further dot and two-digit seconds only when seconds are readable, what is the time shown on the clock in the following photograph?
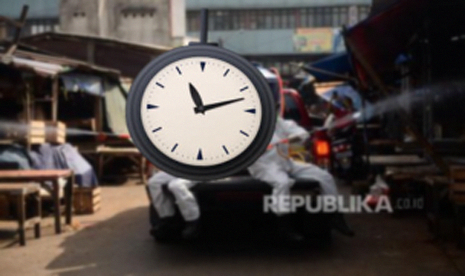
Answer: 11.12
